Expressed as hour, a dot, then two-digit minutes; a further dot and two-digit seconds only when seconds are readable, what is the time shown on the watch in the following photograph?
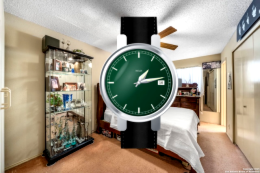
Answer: 1.13
